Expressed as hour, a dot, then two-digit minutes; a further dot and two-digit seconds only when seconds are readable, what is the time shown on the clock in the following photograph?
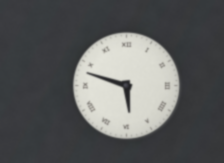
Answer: 5.48
